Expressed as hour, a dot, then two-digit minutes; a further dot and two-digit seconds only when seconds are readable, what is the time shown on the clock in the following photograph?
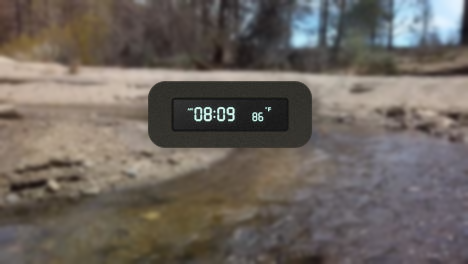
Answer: 8.09
